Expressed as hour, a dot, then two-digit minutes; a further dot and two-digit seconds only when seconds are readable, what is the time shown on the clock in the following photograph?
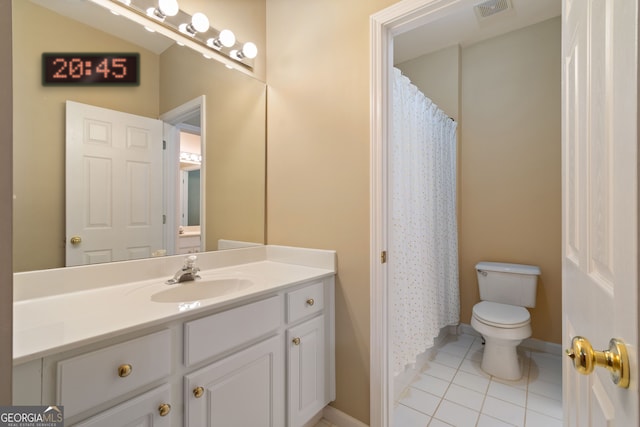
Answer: 20.45
